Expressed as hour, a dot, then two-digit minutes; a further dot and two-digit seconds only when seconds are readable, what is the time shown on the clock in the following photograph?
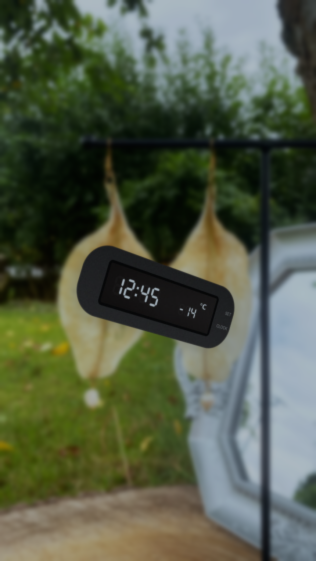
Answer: 12.45
